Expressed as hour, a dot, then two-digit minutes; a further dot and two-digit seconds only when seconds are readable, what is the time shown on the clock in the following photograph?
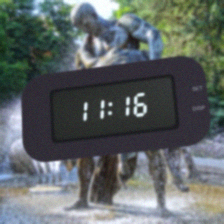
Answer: 11.16
